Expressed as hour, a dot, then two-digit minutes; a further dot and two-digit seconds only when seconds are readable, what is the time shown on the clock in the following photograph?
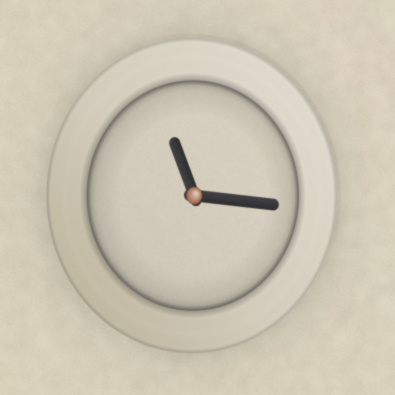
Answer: 11.16
